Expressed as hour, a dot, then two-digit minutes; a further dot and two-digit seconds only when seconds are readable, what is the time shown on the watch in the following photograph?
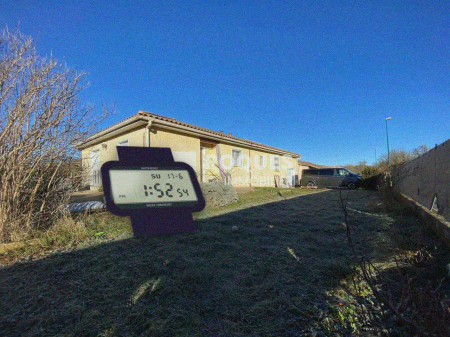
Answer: 1.52.54
